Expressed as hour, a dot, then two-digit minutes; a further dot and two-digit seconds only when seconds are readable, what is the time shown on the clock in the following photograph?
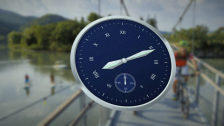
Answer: 8.11
